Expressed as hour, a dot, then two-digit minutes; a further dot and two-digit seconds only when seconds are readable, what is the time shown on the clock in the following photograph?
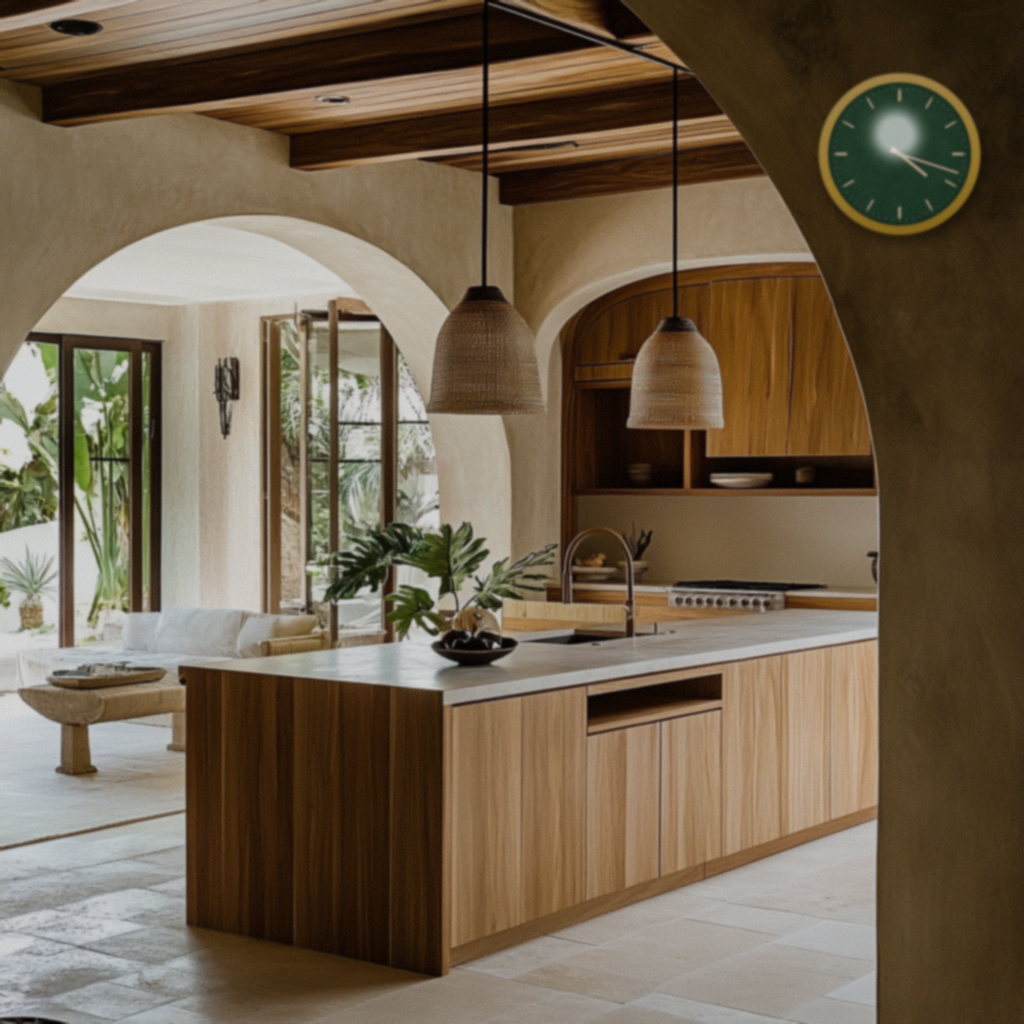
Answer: 4.18
